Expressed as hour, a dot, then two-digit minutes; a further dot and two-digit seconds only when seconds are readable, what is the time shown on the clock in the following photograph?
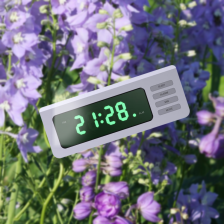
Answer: 21.28
